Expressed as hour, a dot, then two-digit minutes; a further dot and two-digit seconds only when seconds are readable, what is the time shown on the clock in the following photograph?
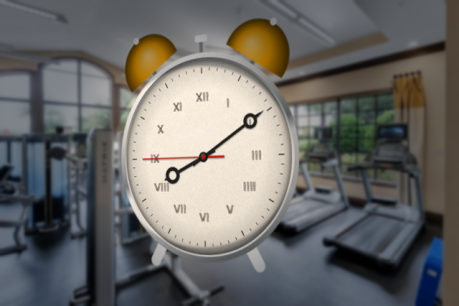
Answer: 8.09.45
